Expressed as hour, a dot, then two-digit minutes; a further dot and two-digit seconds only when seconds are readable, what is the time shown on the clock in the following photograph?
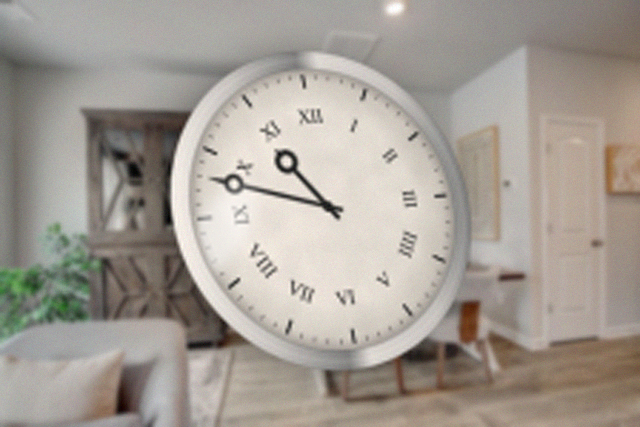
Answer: 10.48
